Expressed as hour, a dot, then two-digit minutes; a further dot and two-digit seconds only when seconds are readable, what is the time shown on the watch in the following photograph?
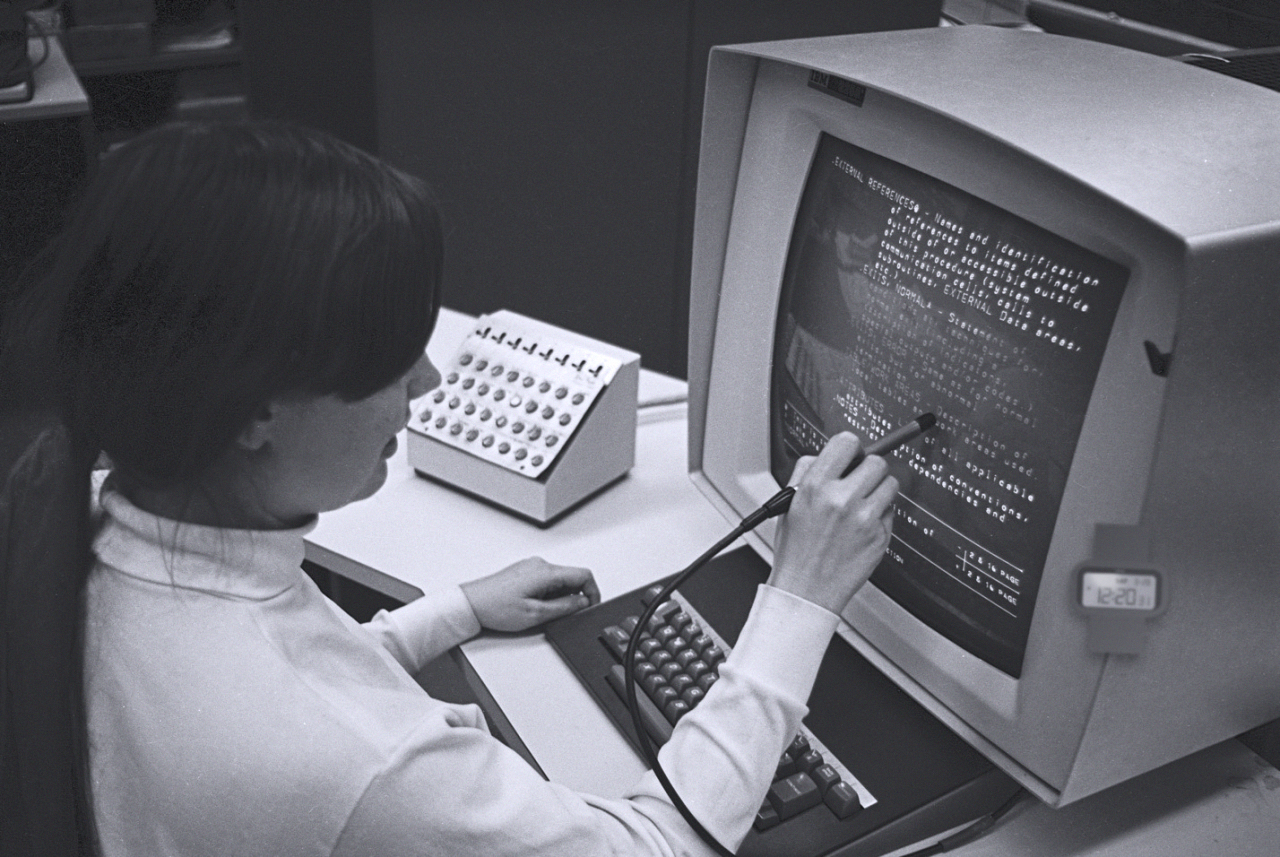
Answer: 12.20
